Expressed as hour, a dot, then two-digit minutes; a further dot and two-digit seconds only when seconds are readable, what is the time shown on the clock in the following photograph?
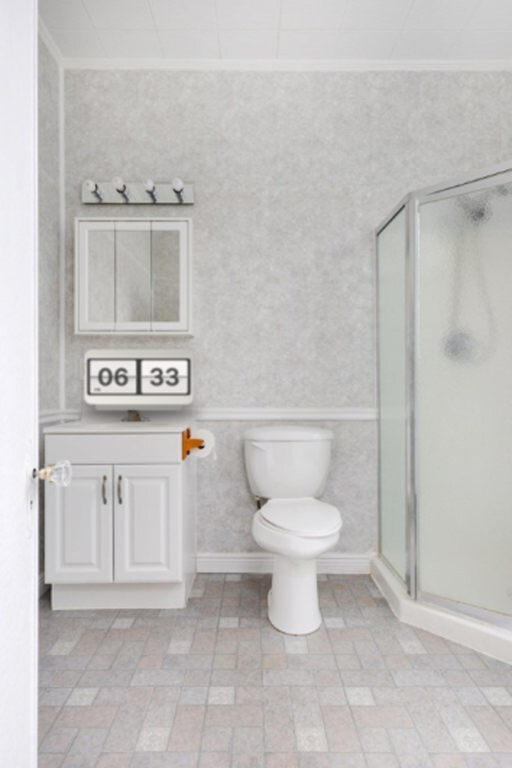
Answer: 6.33
